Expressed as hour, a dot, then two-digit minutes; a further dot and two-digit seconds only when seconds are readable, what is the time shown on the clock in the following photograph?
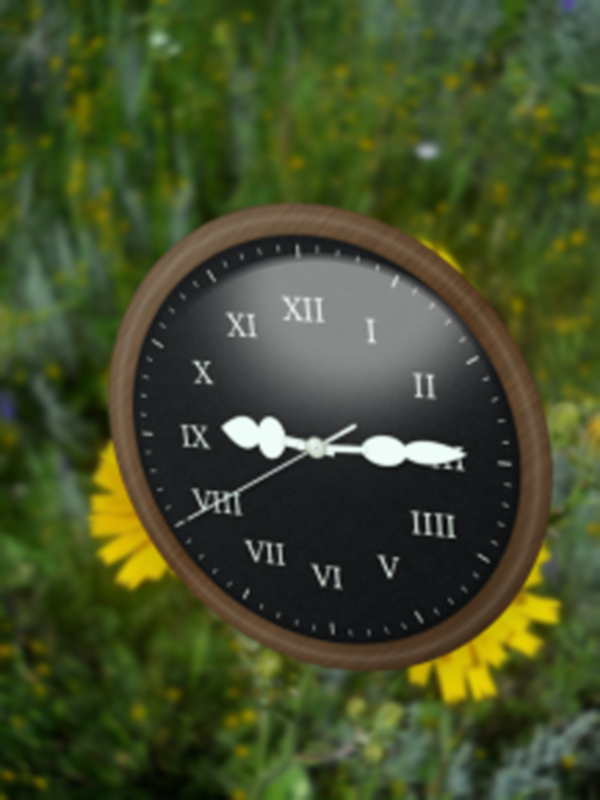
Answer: 9.14.40
